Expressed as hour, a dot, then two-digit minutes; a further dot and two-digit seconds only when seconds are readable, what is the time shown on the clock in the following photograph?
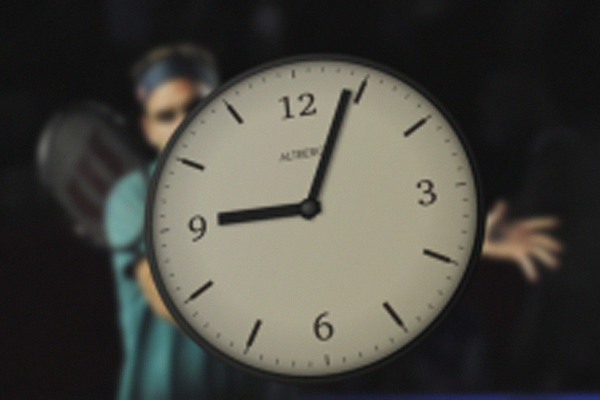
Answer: 9.04
